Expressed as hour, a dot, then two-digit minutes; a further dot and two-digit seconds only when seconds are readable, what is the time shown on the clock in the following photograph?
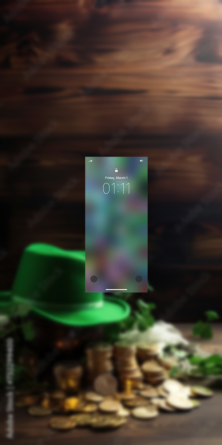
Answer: 1.11
